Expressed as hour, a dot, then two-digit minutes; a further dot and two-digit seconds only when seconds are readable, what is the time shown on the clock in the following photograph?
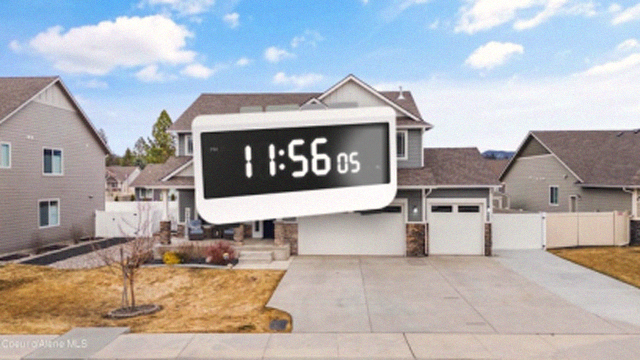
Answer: 11.56.05
